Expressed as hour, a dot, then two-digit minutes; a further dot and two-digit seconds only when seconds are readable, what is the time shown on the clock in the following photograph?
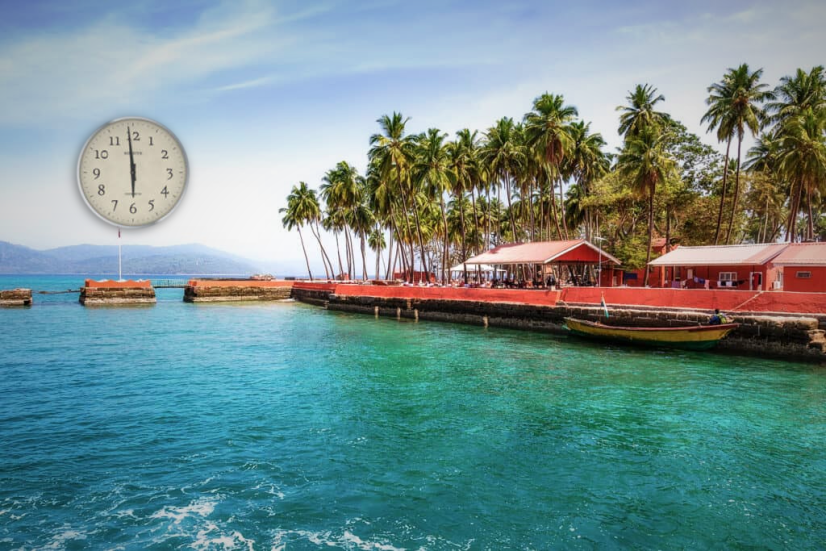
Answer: 5.59
